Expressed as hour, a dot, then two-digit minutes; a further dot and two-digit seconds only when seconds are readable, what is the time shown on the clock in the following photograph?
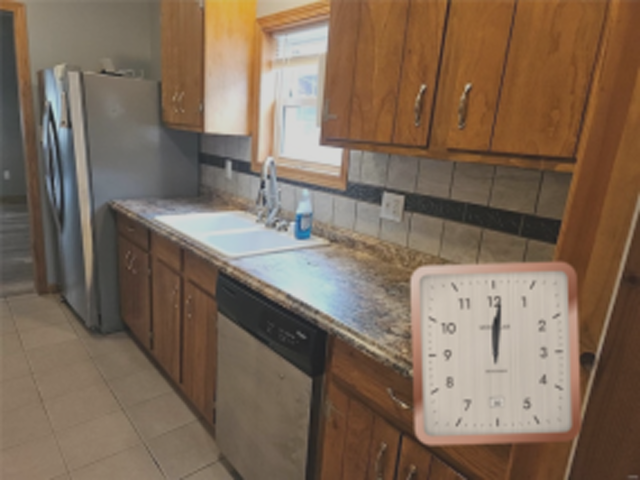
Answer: 12.01
